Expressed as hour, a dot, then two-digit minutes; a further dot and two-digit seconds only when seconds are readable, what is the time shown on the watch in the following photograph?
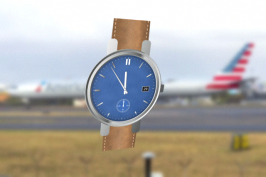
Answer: 11.54
